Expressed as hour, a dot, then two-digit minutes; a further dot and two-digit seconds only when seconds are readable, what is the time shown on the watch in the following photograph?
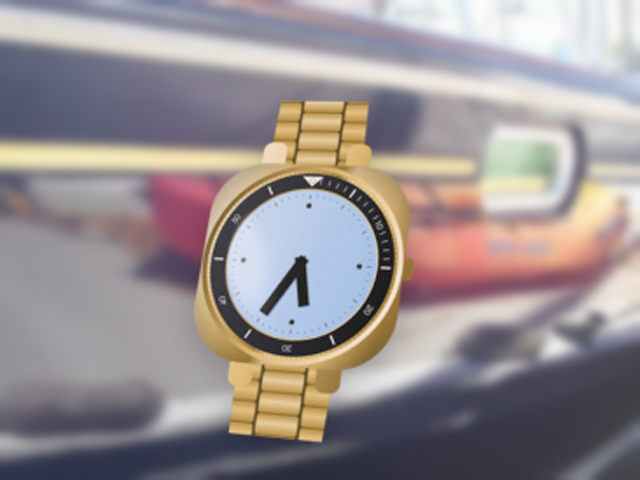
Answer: 5.35
